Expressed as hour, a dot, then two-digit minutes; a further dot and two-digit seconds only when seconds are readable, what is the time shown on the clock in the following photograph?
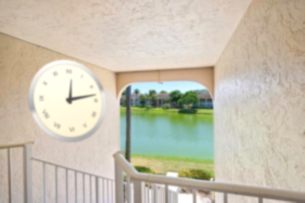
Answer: 12.13
